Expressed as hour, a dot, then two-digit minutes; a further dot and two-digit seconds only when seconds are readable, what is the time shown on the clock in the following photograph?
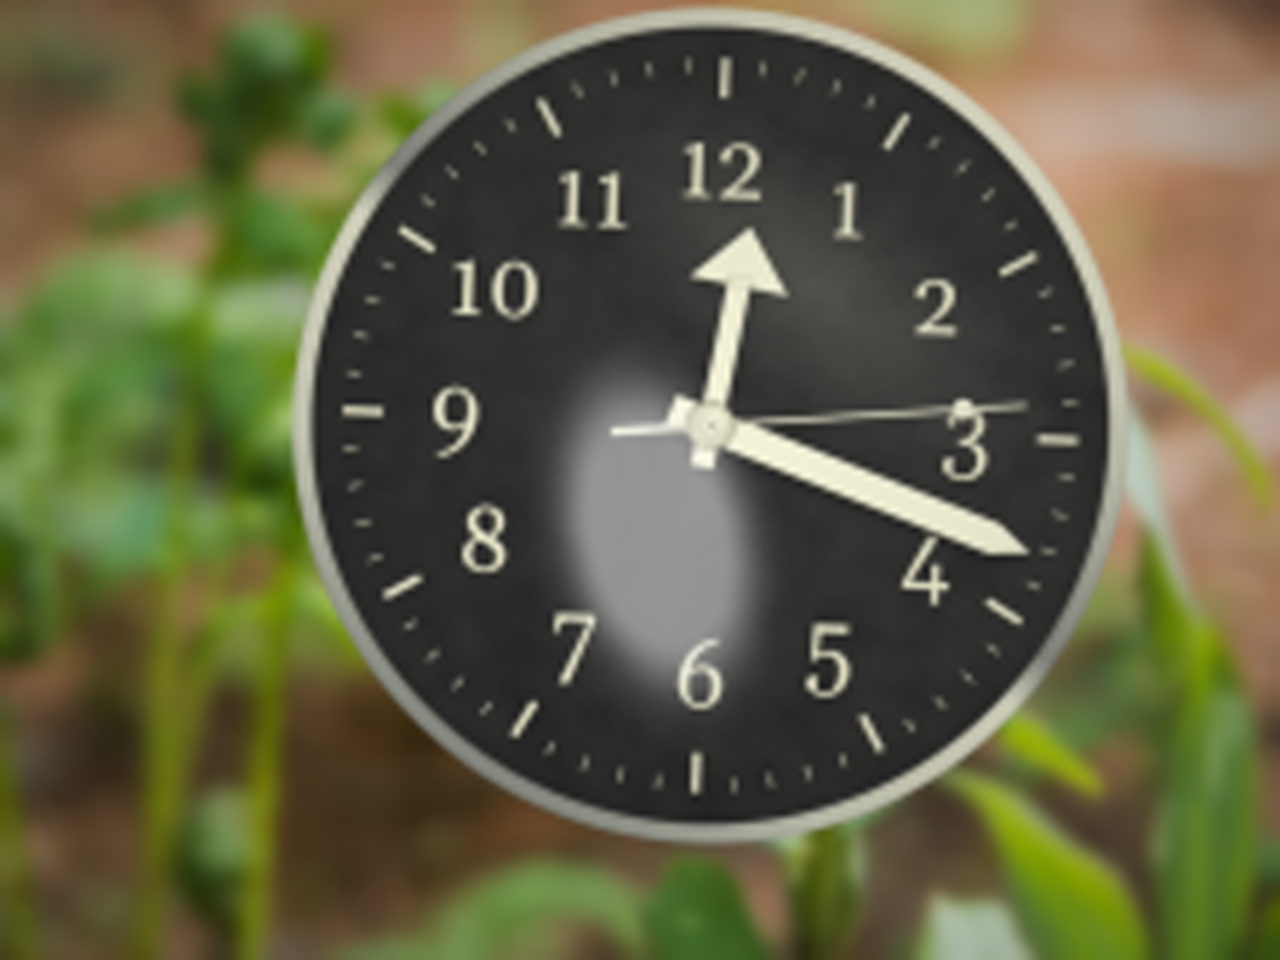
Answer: 12.18.14
